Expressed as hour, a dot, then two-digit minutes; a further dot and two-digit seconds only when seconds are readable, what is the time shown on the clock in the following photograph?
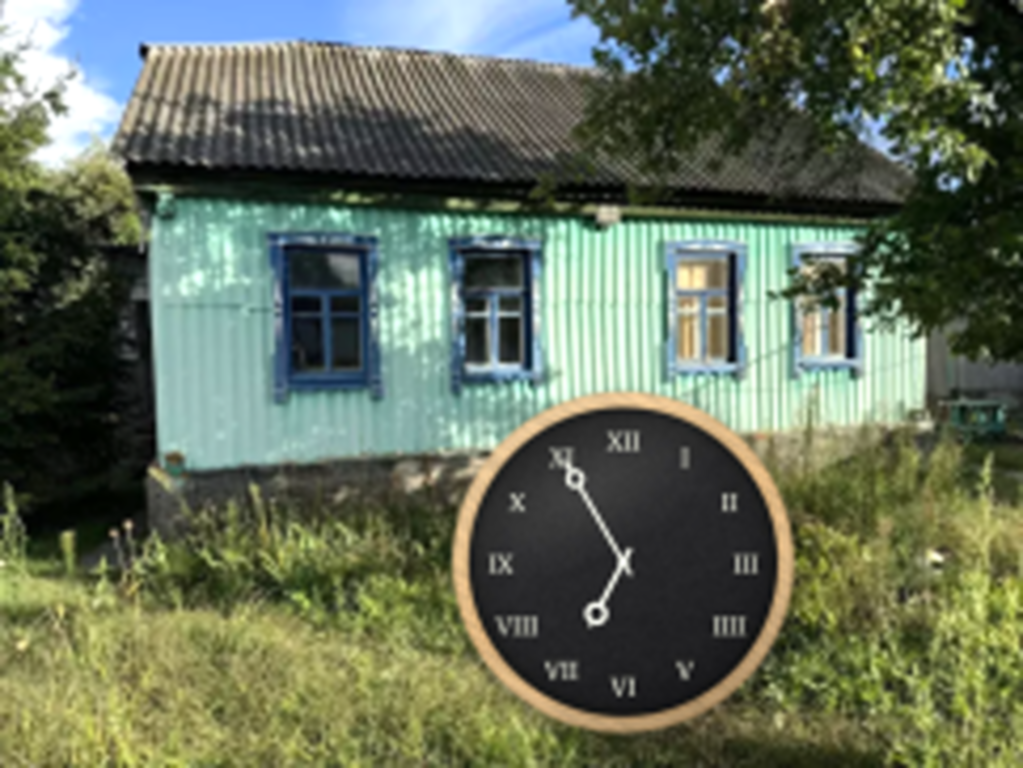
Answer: 6.55
